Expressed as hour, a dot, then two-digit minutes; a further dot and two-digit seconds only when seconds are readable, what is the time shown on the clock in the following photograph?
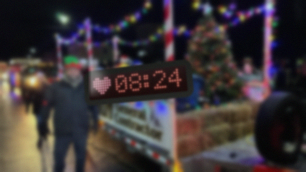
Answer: 8.24
